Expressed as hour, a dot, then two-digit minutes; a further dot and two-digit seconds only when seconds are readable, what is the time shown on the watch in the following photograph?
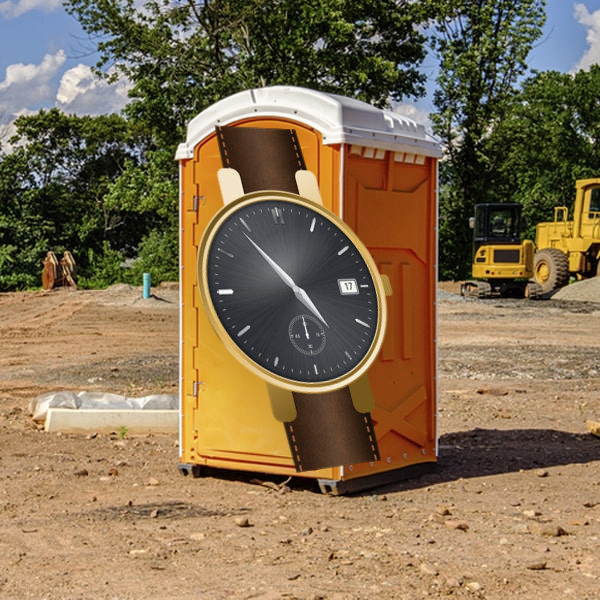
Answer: 4.54
